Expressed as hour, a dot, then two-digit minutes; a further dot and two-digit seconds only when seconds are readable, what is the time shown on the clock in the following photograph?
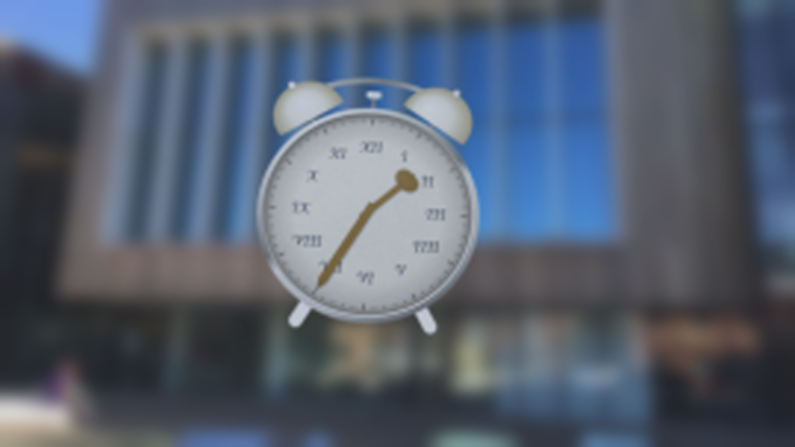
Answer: 1.35
